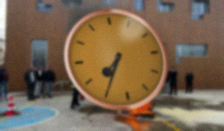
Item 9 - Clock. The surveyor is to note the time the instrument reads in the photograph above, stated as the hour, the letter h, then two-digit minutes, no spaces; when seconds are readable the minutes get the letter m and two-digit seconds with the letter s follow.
7h35
